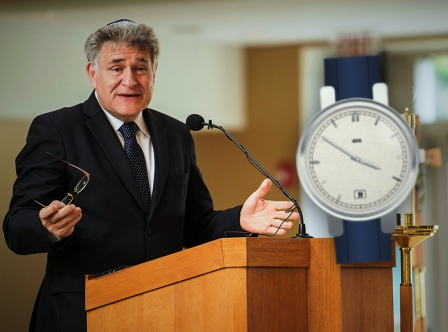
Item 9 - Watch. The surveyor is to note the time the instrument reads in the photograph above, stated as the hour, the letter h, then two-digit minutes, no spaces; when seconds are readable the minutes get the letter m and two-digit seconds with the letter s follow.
3h51
